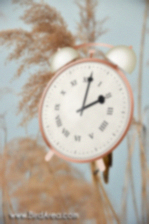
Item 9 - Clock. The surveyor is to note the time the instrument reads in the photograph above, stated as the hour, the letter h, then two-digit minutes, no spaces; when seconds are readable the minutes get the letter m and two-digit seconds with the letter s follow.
2h01
